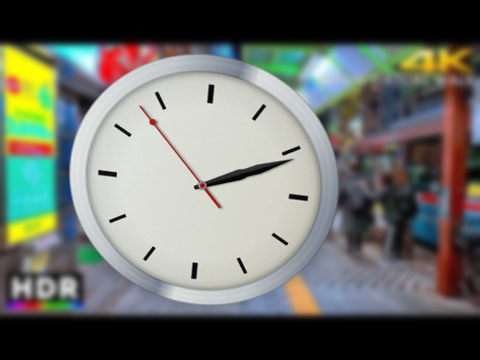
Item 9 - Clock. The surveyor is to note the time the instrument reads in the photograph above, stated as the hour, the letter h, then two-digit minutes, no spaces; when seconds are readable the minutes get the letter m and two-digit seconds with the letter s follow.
2h10m53s
